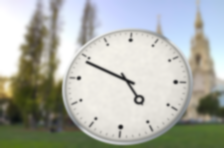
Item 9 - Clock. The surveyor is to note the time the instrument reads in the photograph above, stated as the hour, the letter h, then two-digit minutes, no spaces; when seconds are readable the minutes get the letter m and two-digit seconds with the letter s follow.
4h49
